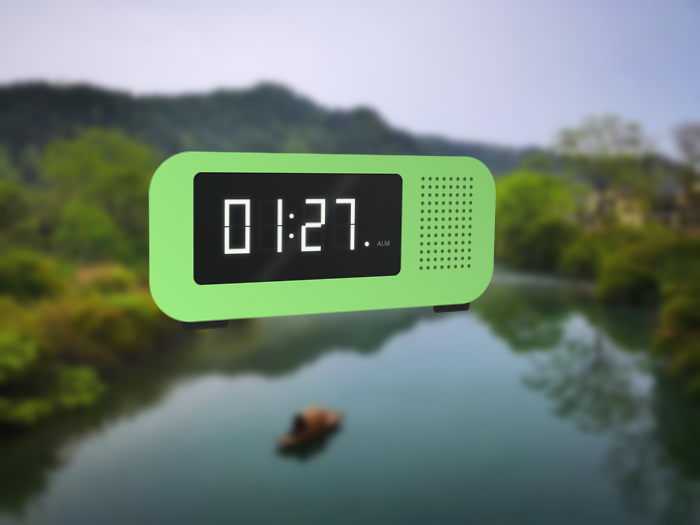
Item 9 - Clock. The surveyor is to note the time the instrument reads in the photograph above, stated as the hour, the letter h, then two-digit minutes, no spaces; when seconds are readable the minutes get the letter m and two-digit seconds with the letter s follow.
1h27
